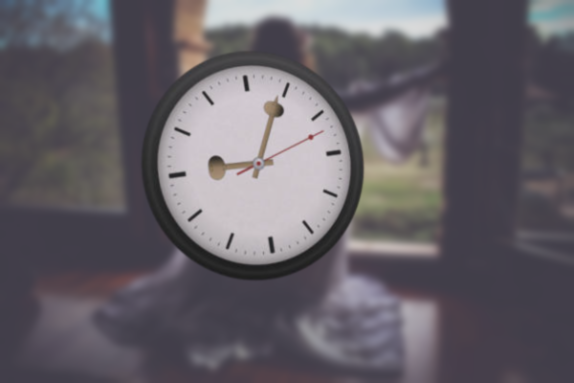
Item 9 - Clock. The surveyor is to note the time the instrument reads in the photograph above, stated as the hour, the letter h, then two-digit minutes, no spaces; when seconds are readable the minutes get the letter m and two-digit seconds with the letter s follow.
9h04m12s
